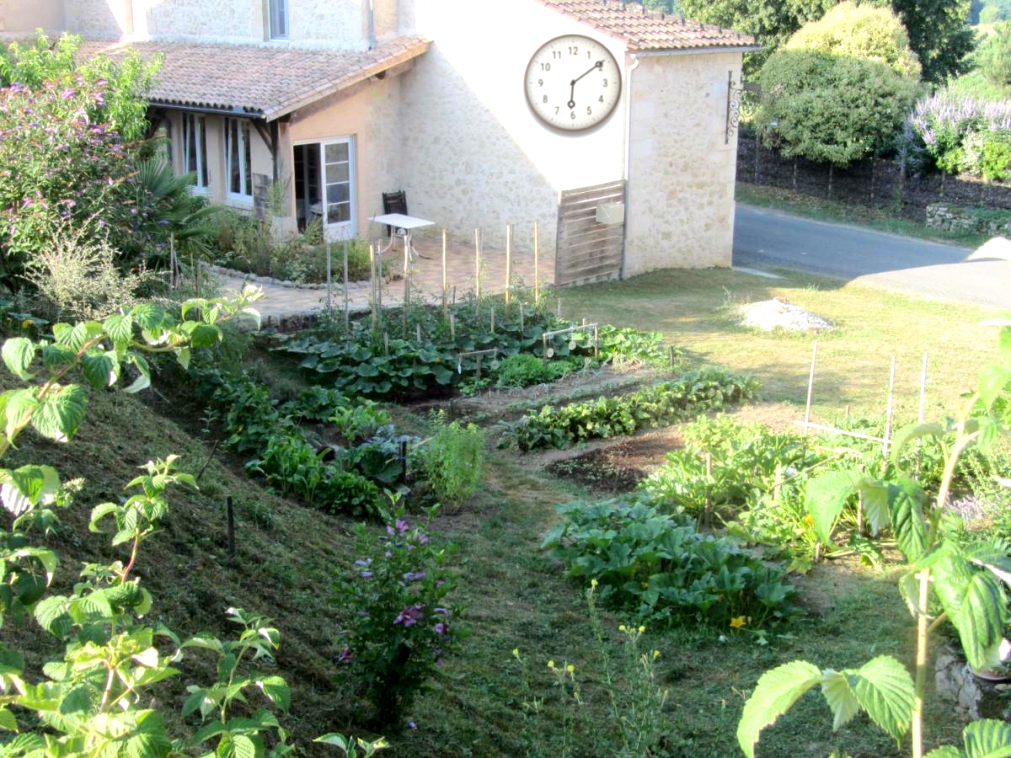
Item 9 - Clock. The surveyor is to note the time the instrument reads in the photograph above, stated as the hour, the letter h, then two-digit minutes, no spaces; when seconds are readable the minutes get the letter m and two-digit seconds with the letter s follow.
6h09
